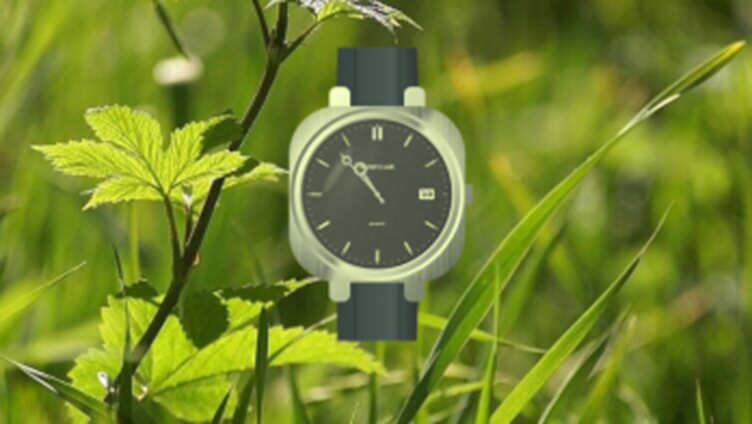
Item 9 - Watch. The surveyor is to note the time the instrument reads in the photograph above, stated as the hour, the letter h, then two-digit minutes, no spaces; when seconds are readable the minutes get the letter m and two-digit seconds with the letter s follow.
10h53
